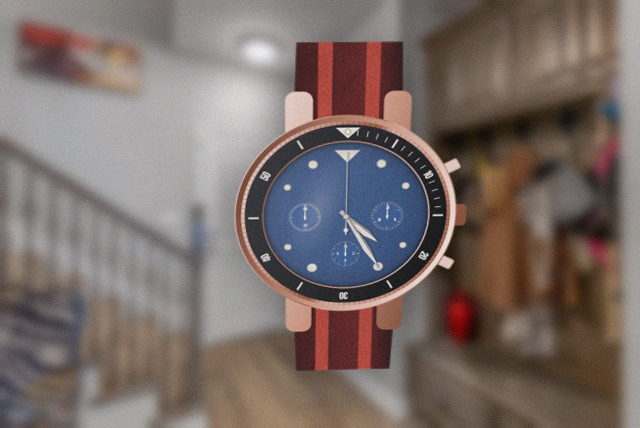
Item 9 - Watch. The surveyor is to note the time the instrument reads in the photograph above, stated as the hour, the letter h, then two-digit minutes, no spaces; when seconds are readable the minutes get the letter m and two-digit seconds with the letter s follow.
4h25
